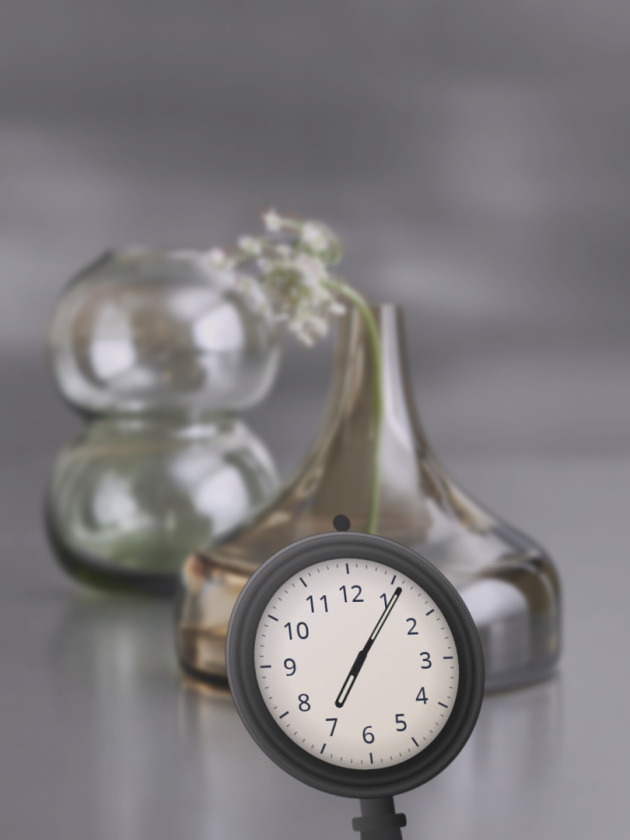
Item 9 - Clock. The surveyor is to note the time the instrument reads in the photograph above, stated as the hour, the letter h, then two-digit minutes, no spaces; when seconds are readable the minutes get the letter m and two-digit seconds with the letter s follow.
7h06
